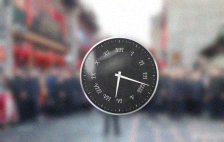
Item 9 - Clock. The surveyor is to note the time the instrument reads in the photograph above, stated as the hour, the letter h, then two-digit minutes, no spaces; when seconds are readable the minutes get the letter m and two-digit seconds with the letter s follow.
6h18
